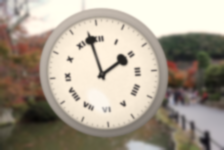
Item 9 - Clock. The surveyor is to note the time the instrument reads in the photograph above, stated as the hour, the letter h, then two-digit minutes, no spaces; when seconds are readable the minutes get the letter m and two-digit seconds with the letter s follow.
1h58
